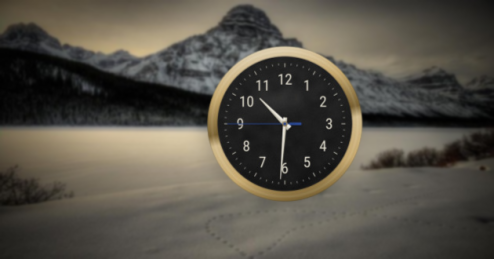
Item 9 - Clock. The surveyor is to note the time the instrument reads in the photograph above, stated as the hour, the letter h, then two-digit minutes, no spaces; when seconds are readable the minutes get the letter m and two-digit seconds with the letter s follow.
10h30m45s
